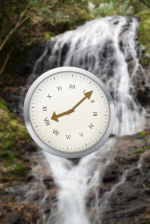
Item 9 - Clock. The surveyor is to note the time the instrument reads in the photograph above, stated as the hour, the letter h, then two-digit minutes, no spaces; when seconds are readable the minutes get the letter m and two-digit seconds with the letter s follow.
8h07
